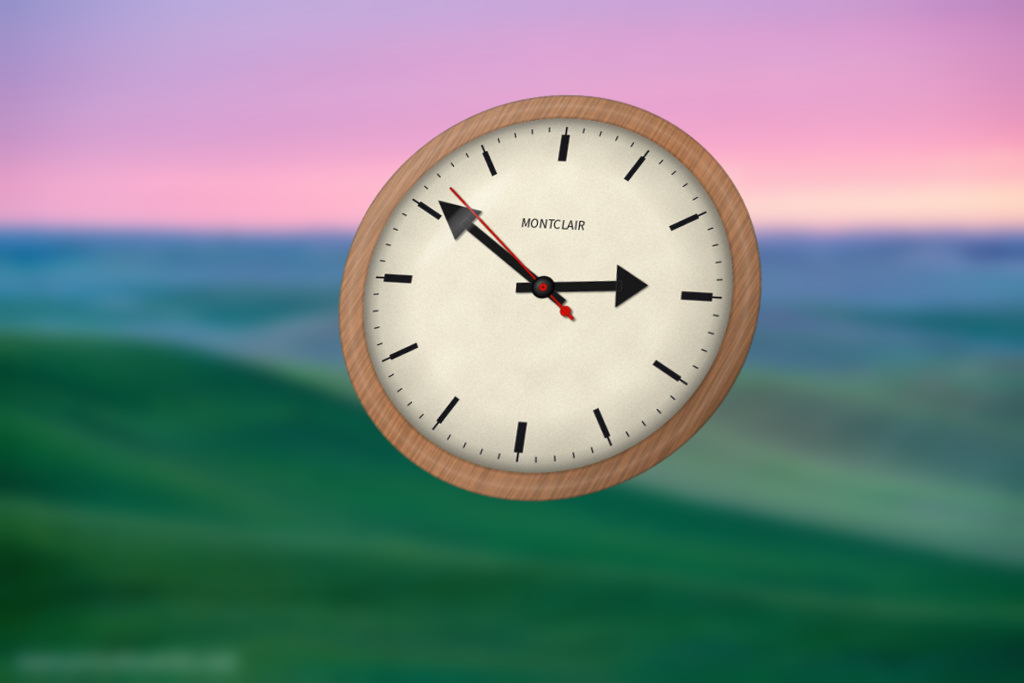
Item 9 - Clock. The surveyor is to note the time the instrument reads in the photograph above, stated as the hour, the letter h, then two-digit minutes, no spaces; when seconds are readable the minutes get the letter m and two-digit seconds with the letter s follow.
2h50m52s
